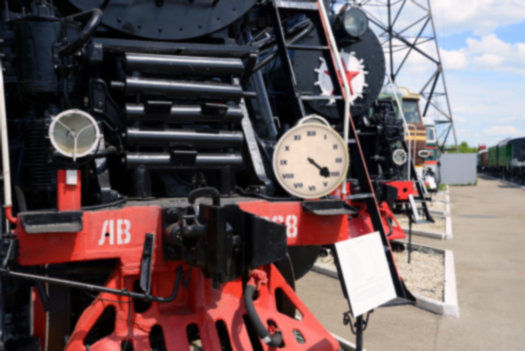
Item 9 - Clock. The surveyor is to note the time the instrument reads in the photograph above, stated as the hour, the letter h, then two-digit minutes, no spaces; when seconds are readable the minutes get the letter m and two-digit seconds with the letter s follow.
4h22
